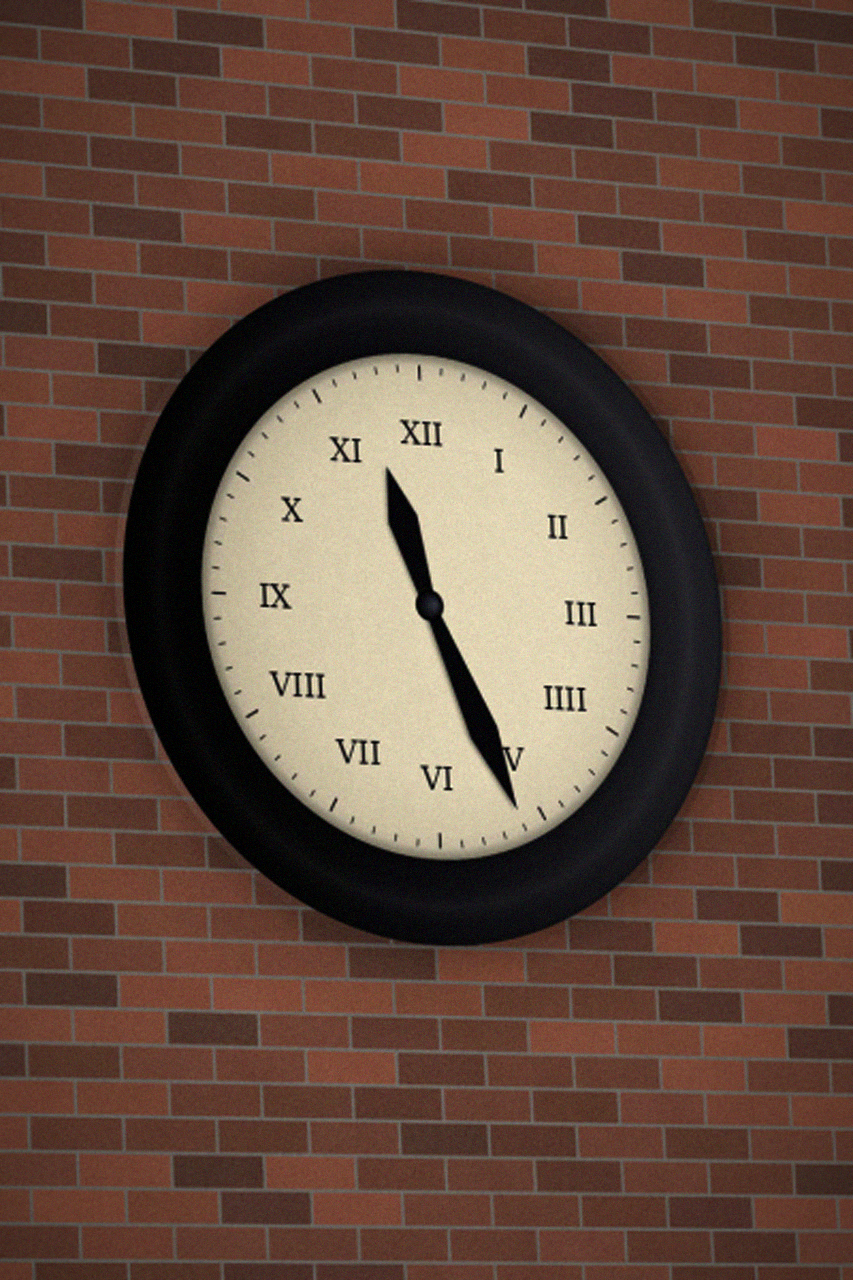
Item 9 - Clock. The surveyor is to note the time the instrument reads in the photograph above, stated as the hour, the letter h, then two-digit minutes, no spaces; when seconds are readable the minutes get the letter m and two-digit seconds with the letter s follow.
11h26
